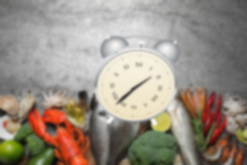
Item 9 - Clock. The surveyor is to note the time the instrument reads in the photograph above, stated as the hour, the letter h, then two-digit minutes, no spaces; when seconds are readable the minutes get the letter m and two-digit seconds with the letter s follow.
1h37
